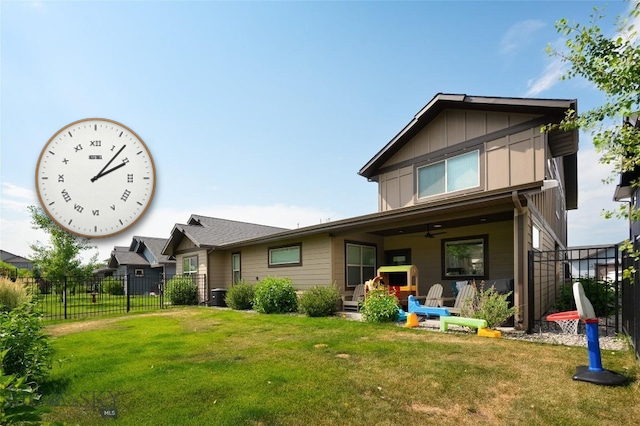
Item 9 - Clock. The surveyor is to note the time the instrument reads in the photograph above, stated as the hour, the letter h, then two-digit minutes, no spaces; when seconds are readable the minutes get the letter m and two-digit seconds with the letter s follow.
2h07
